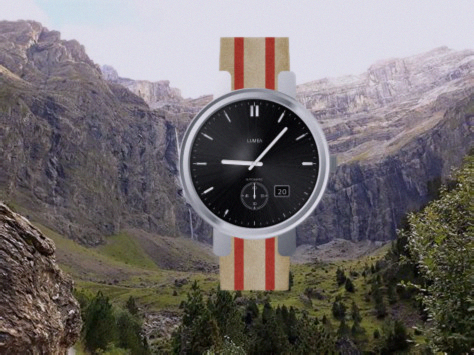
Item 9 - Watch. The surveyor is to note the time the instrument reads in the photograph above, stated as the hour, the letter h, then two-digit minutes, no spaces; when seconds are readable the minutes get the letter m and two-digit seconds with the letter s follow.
9h07
